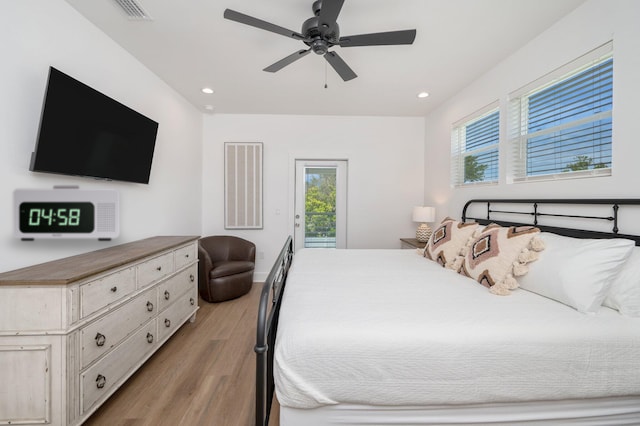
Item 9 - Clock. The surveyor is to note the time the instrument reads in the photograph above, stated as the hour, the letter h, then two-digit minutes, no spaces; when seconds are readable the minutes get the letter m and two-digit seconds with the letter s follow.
4h58
